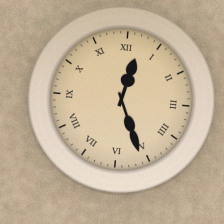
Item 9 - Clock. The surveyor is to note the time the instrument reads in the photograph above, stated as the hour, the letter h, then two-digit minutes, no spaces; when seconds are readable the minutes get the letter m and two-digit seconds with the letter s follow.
12h26
